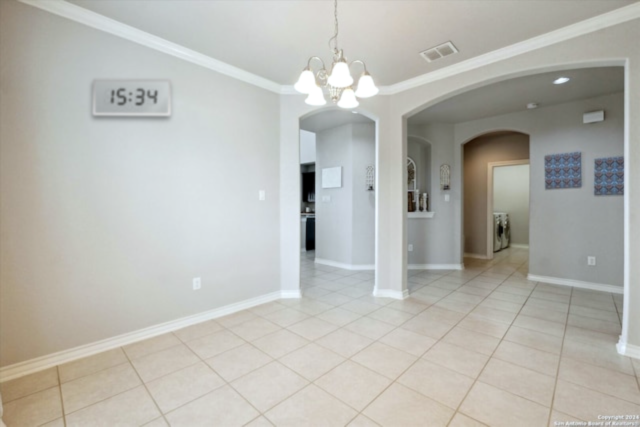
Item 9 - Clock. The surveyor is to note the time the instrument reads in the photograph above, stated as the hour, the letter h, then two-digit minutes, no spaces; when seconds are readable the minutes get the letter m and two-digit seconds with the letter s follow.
15h34
